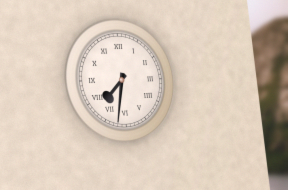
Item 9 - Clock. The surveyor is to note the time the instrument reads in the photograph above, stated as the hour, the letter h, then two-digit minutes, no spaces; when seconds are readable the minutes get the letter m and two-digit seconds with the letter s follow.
7h32
